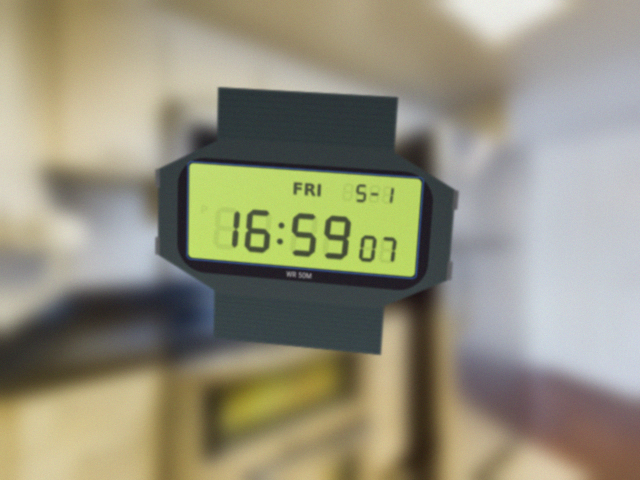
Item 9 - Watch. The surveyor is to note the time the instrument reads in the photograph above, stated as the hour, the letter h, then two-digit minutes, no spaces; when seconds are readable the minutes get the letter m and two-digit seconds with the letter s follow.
16h59m07s
